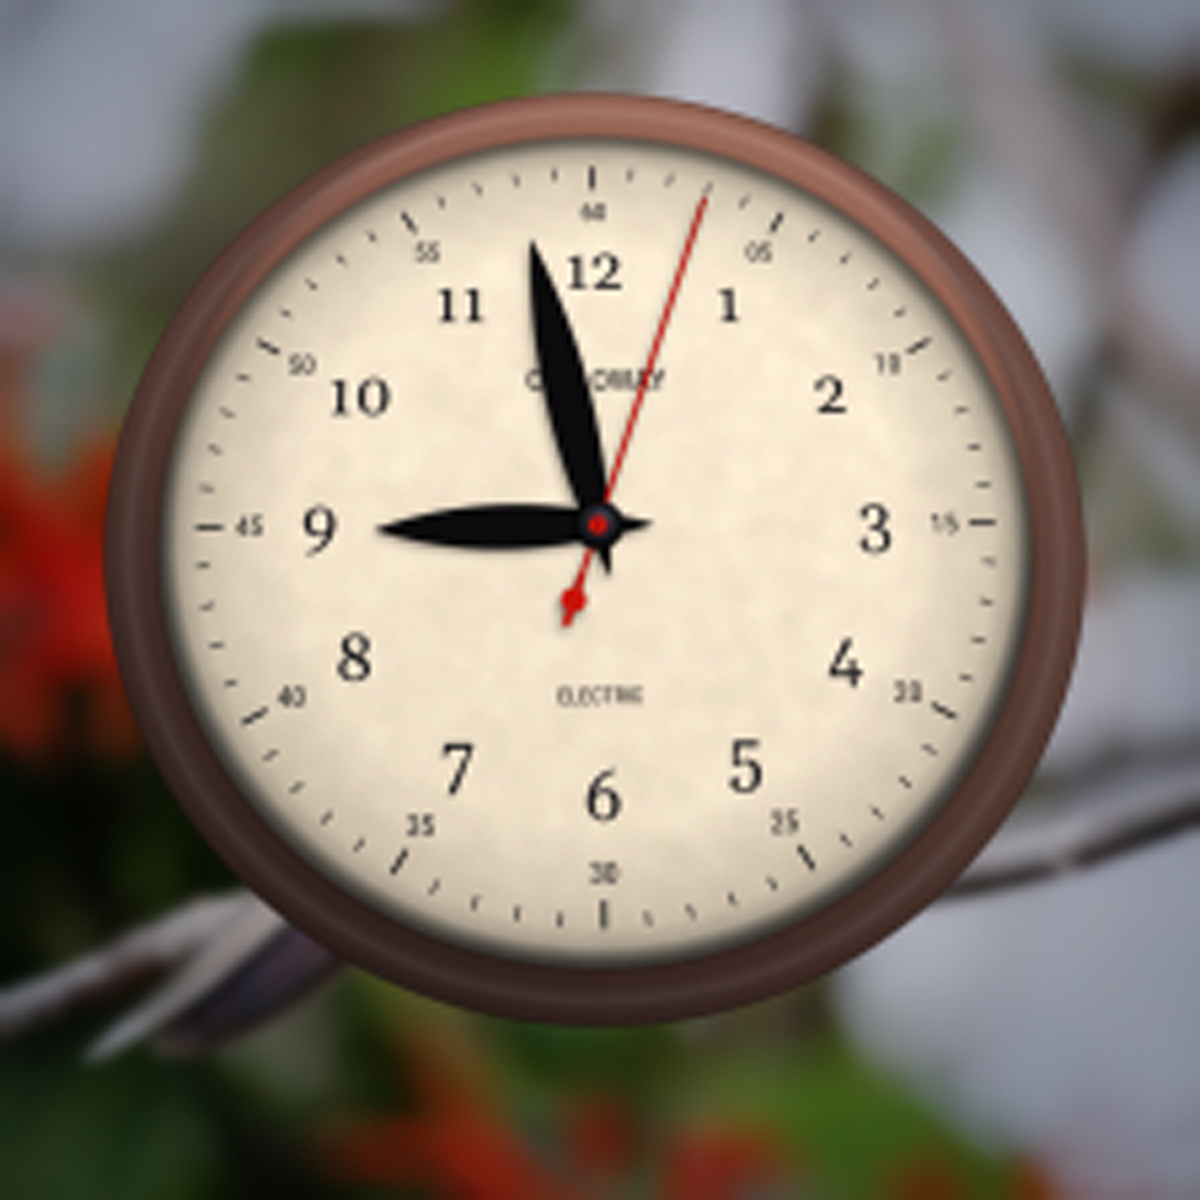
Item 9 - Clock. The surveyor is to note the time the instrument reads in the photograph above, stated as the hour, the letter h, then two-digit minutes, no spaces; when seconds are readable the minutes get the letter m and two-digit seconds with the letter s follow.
8h58m03s
